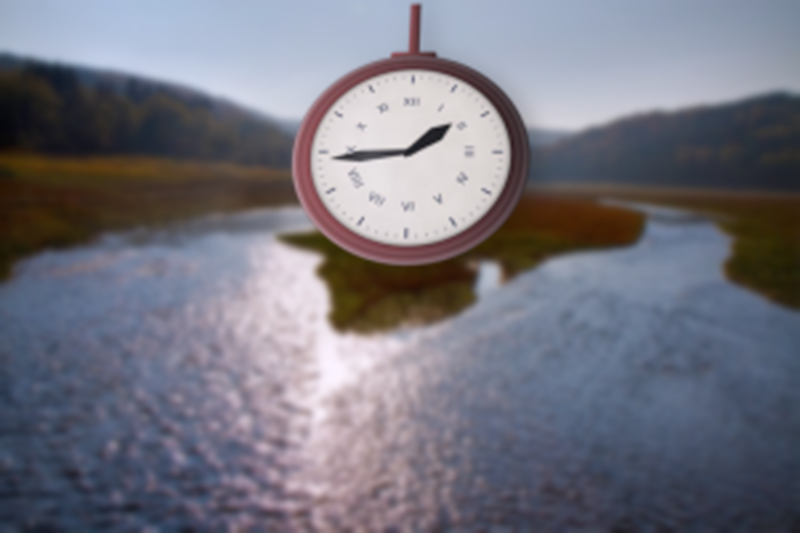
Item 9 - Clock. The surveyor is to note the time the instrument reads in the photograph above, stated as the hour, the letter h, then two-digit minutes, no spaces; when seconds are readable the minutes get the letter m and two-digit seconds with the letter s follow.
1h44
